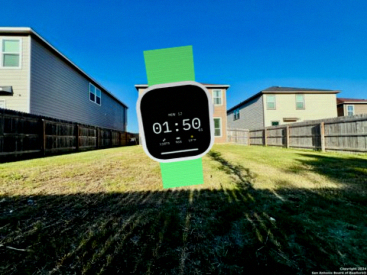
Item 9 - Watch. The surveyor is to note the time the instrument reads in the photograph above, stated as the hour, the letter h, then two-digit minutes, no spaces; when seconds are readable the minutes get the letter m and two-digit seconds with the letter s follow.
1h50
